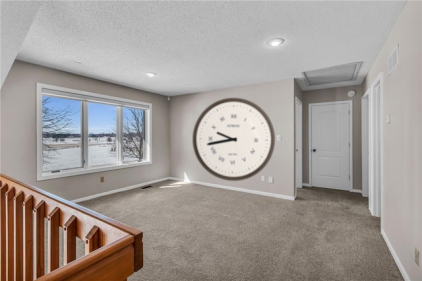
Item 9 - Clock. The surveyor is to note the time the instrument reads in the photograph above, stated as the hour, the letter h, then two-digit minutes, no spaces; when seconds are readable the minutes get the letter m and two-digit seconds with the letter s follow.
9h43
